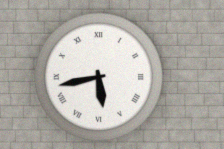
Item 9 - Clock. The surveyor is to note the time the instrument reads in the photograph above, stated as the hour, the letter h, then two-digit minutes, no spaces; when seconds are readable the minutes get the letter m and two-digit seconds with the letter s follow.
5h43
